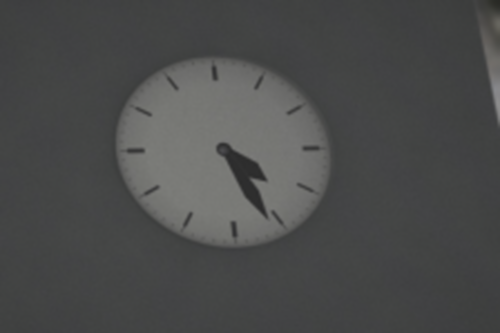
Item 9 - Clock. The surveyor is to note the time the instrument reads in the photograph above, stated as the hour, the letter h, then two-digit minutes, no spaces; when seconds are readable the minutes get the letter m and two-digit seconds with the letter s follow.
4h26
